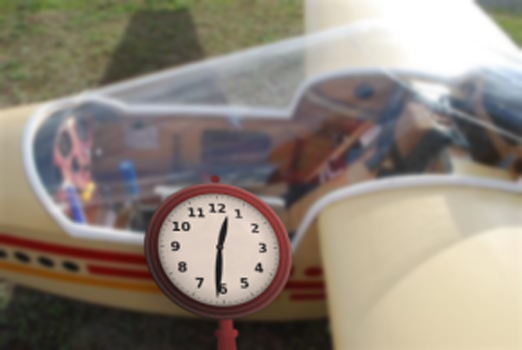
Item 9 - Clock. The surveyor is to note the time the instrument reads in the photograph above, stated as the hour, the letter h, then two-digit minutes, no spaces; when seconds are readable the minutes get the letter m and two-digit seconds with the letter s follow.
12h31
